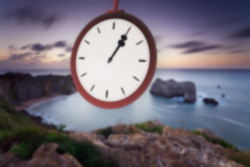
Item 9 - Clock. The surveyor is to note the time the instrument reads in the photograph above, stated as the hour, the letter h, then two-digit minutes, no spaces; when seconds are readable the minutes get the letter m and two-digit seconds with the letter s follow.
1h05
